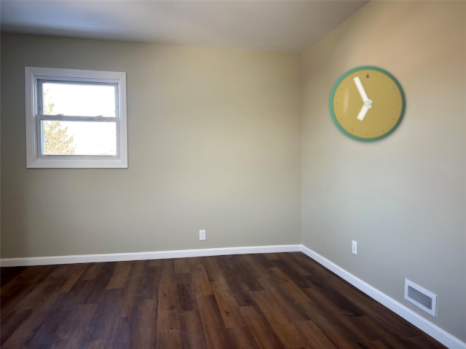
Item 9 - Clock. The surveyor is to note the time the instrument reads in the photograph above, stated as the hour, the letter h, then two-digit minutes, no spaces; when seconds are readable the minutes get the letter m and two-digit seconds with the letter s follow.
6h56
